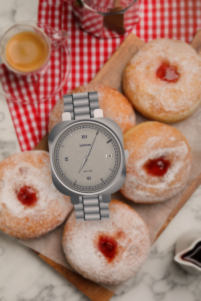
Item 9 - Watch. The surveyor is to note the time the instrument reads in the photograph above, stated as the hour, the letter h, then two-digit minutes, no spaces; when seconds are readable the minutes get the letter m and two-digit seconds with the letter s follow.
7h05
